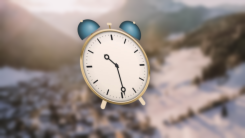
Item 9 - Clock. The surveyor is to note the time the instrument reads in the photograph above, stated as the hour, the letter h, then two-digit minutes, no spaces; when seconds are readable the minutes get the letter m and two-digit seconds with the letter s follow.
10h29
